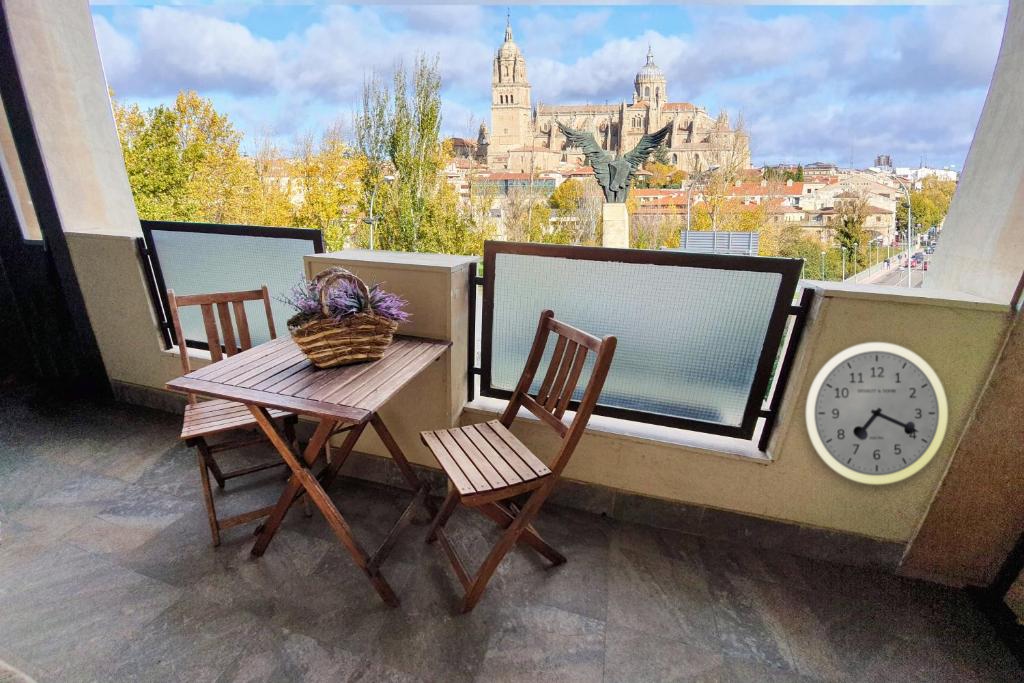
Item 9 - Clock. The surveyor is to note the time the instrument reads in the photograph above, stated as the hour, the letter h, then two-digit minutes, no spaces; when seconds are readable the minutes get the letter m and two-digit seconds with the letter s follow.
7h19
